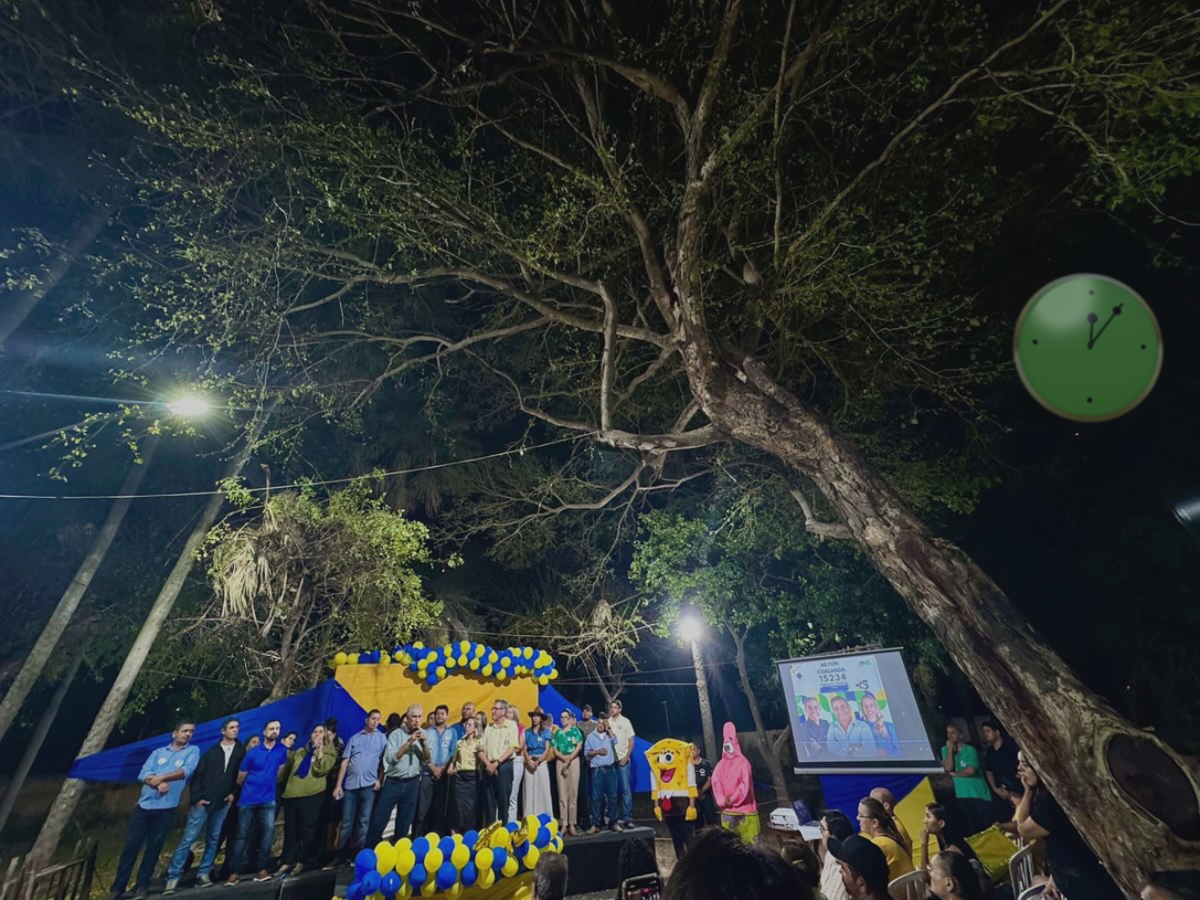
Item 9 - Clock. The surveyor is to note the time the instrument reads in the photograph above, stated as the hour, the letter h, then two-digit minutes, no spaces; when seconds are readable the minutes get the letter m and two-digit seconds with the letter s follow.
12h06
